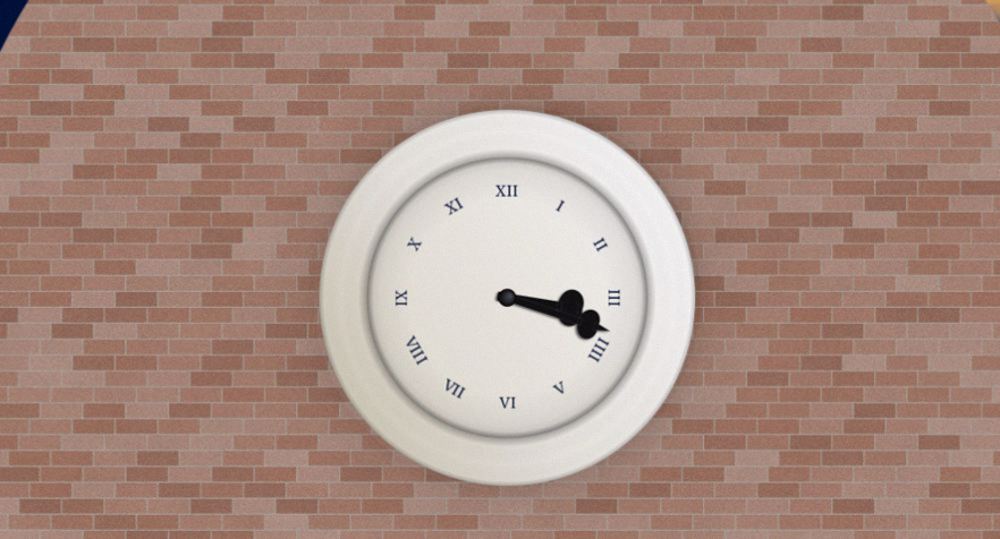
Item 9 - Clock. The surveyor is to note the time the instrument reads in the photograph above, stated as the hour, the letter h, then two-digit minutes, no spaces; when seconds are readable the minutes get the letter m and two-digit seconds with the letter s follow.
3h18
